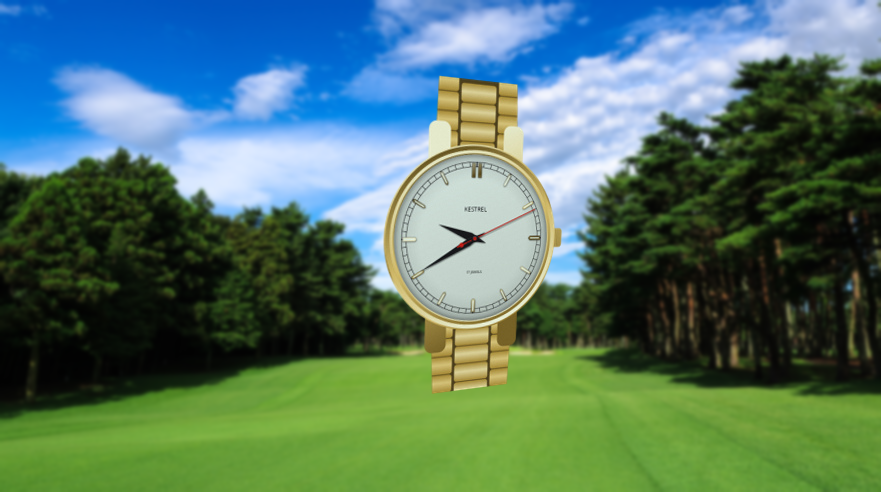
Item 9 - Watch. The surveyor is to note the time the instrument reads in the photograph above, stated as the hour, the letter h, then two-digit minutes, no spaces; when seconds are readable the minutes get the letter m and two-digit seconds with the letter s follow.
9h40m11s
